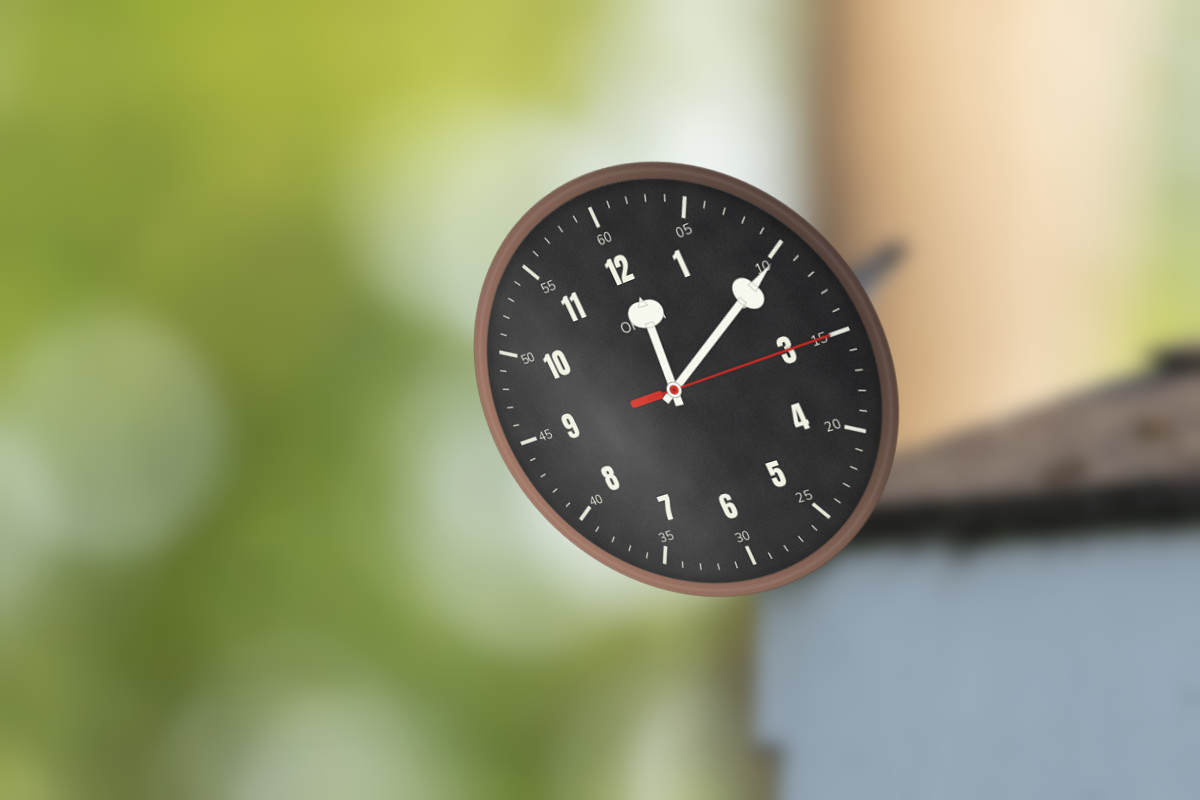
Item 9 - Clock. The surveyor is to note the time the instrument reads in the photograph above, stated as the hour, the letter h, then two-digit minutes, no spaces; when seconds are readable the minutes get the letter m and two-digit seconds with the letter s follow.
12h10m15s
